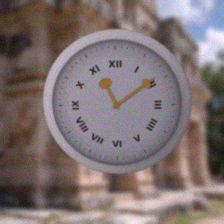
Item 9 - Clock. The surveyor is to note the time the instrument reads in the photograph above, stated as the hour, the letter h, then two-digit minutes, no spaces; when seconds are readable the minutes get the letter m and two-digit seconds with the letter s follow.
11h09
